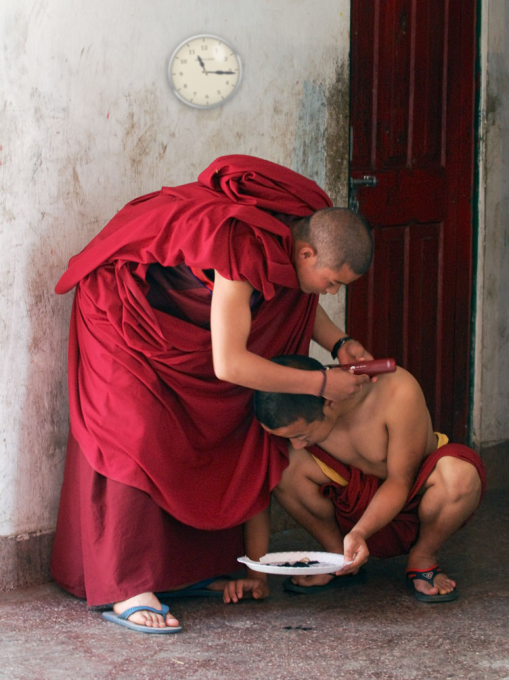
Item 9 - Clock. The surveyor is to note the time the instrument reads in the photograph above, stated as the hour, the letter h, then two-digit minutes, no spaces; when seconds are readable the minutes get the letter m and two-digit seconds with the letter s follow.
11h16
